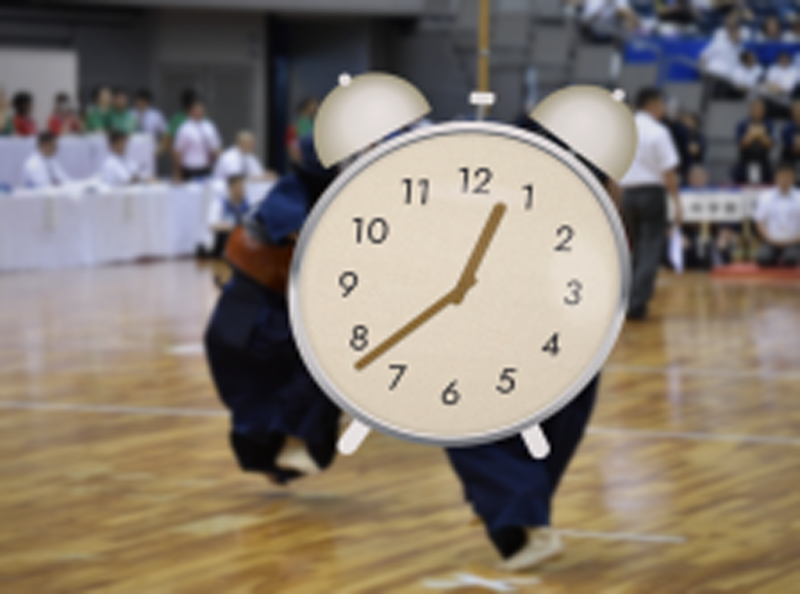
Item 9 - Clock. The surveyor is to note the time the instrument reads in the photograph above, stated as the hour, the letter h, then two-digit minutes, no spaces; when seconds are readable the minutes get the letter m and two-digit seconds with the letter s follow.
12h38
